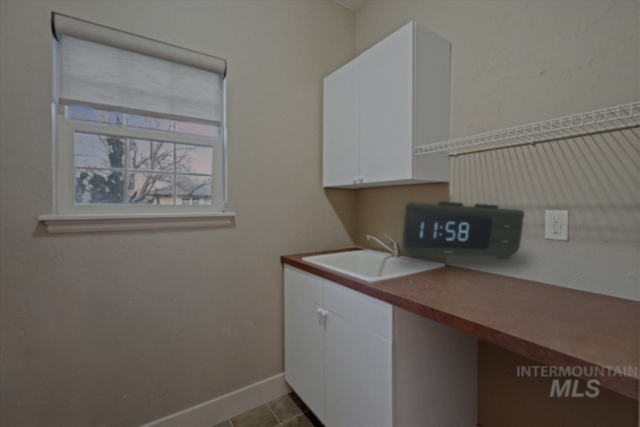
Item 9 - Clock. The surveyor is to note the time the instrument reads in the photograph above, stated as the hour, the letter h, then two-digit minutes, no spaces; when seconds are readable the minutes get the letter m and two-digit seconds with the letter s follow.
11h58
